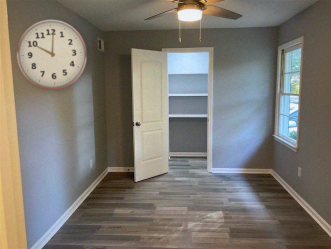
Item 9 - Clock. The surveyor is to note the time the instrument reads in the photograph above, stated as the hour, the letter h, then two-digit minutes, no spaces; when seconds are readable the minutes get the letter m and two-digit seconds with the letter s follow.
10h01
